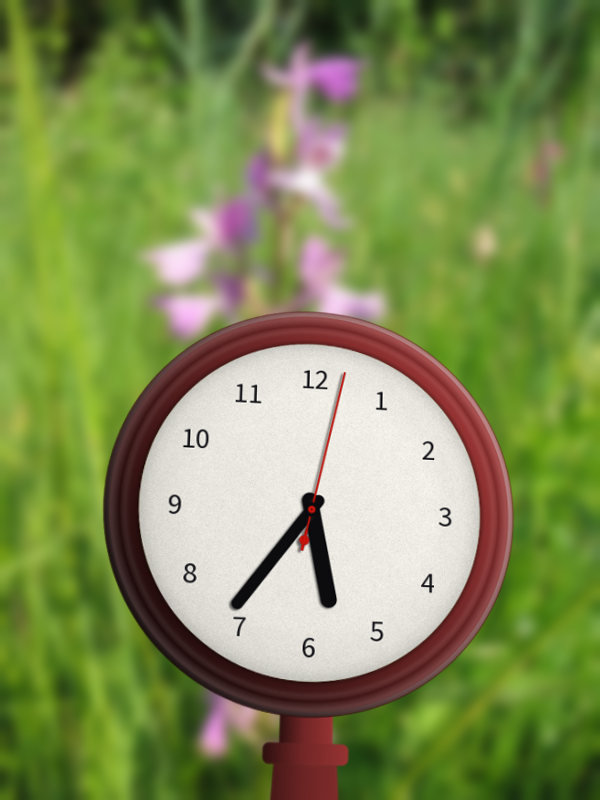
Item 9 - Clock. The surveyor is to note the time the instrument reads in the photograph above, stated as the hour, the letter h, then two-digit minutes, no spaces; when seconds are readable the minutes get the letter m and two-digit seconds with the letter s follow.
5h36m02s
